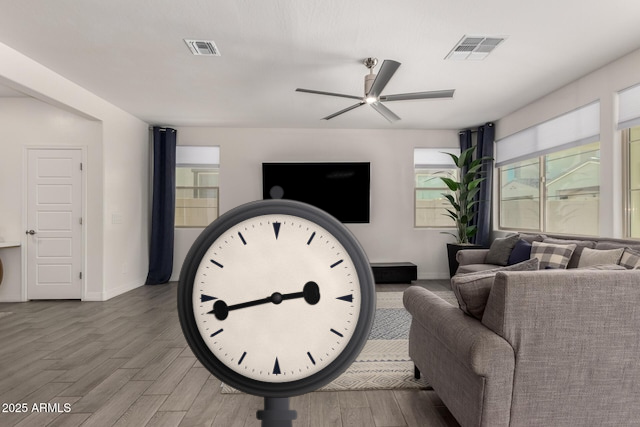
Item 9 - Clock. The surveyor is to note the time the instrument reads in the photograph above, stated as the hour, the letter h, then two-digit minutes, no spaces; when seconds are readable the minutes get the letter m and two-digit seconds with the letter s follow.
2h43
